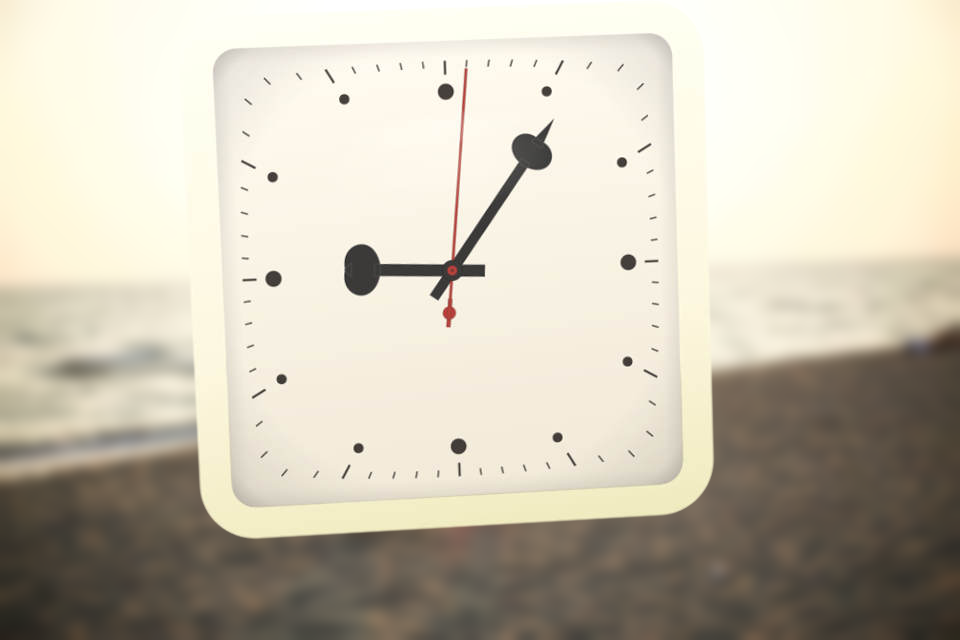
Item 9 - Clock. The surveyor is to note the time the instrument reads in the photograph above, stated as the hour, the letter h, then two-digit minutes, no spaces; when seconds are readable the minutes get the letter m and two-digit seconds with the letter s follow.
9h06m01s
